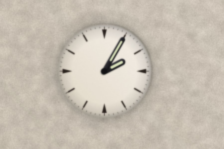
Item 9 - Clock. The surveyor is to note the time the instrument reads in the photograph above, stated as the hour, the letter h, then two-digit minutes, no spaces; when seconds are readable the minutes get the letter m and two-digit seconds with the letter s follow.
2h05
